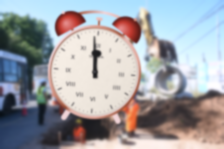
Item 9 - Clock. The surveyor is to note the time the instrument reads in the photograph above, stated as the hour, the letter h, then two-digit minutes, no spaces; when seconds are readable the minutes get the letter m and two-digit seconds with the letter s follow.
11h59
